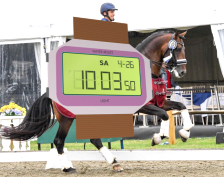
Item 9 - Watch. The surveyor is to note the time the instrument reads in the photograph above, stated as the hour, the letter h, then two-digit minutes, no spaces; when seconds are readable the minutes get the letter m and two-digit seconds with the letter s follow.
10h03m50s
